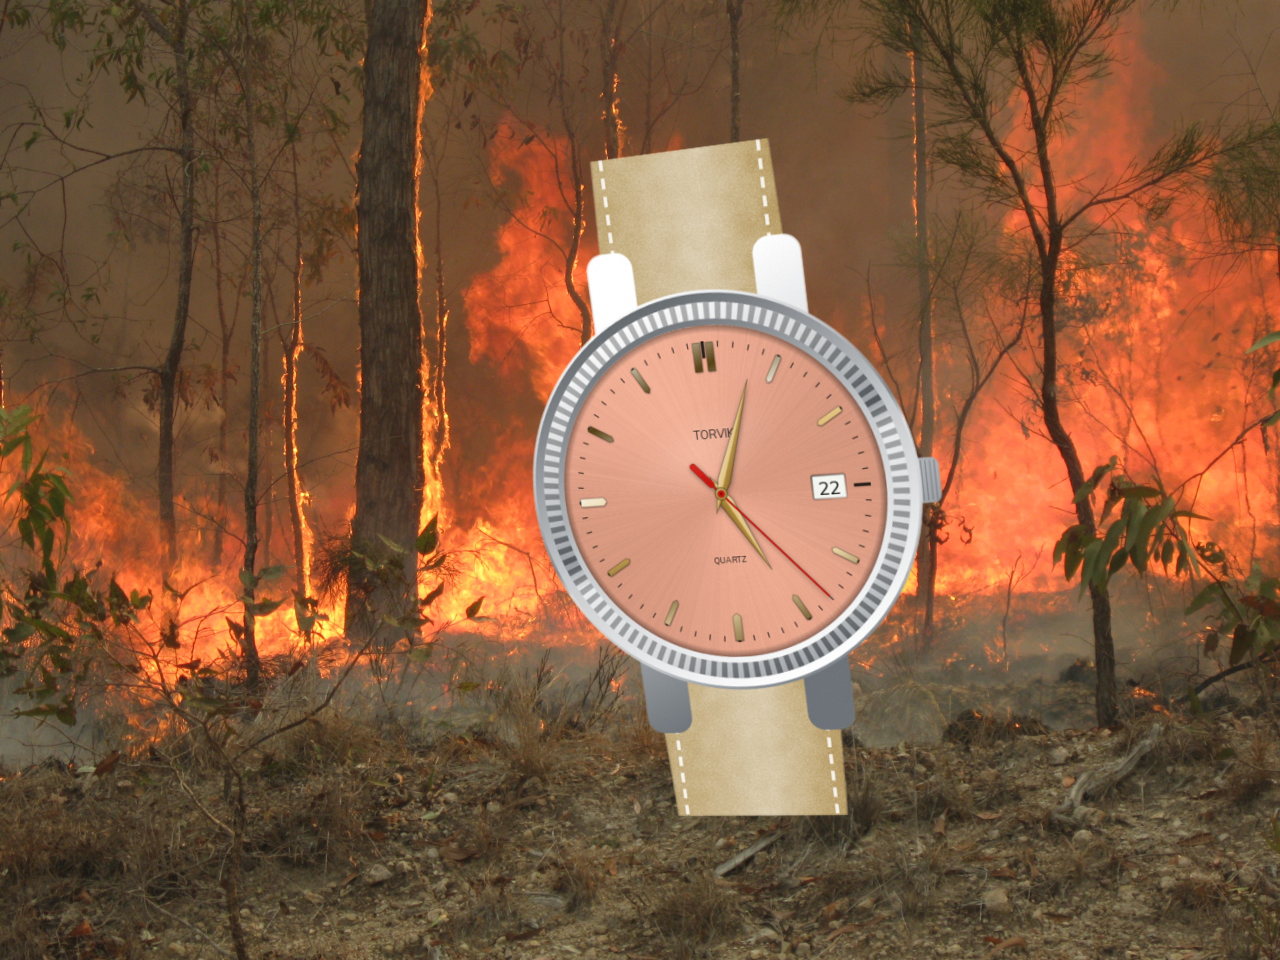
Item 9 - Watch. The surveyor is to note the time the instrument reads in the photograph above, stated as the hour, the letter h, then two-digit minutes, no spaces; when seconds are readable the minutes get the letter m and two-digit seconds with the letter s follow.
5h03m23s
